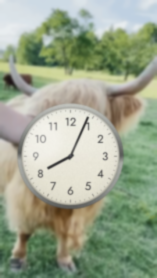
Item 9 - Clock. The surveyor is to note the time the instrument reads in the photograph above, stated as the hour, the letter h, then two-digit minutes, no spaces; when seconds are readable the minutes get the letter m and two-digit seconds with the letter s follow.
8h04
